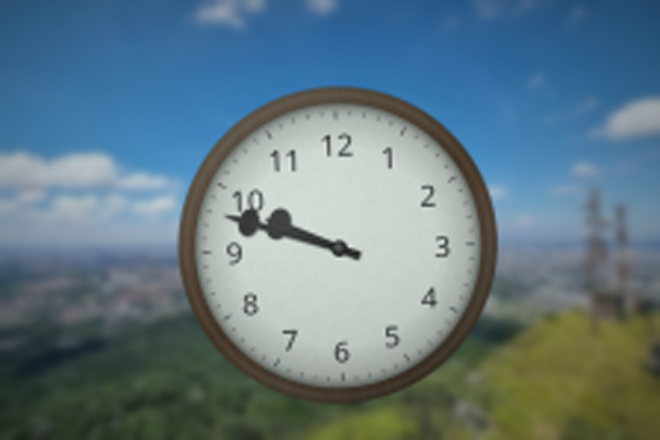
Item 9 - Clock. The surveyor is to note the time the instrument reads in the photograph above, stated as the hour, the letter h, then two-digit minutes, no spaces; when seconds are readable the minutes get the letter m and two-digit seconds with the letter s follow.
9h48
